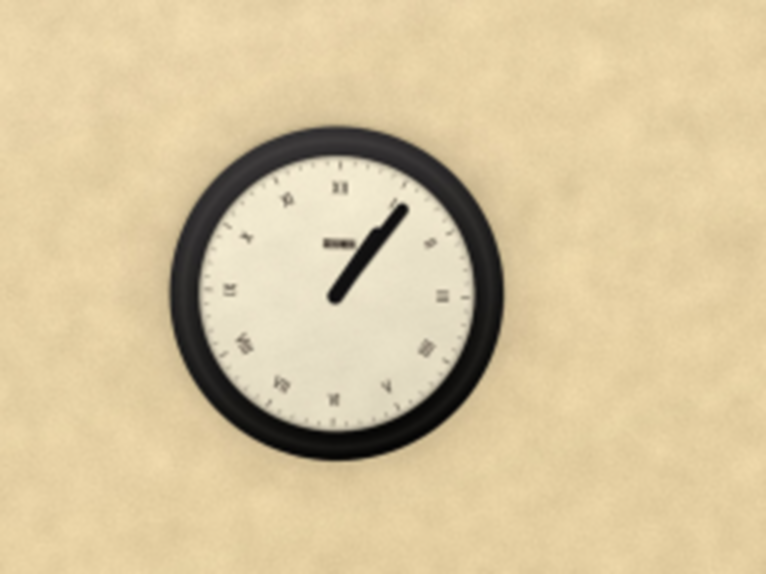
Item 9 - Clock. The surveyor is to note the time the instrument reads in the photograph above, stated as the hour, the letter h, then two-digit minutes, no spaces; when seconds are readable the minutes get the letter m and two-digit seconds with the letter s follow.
1h06
